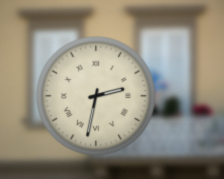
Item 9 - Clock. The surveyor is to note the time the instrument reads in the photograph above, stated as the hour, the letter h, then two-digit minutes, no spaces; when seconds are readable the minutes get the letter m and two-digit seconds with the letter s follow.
2h32
